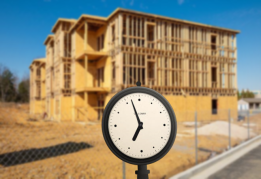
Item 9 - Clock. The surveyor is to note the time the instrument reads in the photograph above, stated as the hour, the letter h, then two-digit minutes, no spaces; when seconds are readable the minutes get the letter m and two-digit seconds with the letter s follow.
6h57
